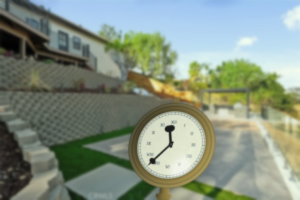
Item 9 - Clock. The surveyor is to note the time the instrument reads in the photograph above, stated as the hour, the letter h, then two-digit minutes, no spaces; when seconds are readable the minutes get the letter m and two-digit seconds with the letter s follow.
11h37
